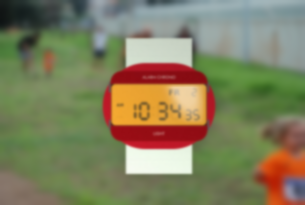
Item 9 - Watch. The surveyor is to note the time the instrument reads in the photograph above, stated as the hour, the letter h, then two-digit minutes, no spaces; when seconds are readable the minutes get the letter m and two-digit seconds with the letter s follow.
10h34m35s
